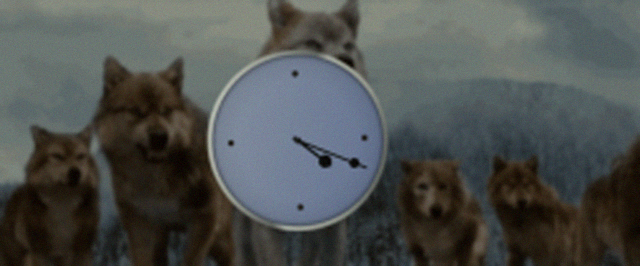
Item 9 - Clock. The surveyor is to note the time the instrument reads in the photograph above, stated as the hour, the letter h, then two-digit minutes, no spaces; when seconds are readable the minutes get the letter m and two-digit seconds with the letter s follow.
4h19
